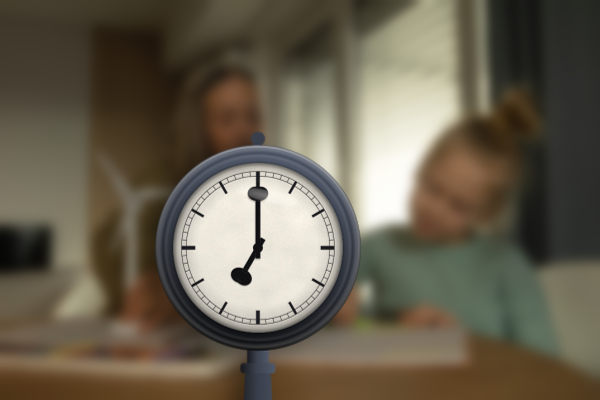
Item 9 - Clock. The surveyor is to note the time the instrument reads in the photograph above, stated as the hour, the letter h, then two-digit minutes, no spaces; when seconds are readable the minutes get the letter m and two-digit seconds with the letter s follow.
7h00
